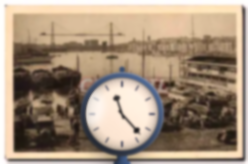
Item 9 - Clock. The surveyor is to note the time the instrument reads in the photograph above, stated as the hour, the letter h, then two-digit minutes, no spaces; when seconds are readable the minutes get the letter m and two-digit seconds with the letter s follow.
11h23
